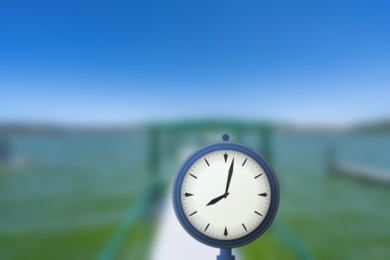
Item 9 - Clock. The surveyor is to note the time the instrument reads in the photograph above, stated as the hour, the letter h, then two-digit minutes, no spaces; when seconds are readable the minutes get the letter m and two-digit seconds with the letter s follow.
8h02
